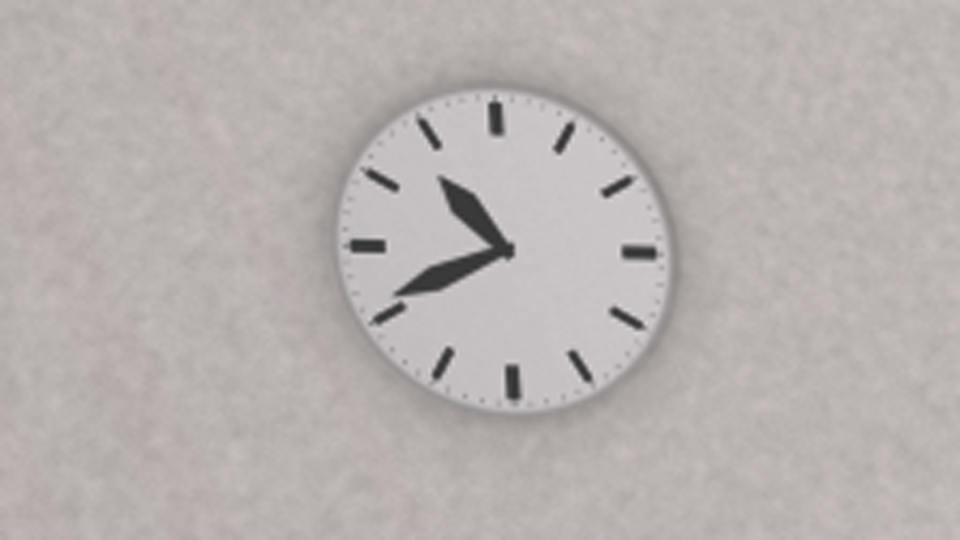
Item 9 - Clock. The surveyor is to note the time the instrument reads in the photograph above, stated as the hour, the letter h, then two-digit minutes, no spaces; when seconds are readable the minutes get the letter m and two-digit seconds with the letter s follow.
10h41
